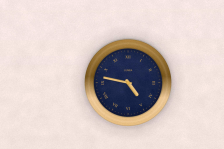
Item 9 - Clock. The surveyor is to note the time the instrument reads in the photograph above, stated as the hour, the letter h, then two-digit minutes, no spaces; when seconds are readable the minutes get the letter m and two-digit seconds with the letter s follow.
4h47
